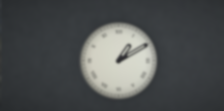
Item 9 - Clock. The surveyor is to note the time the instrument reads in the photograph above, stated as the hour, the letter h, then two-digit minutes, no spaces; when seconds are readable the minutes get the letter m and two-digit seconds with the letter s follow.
1h10
